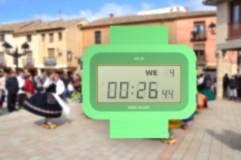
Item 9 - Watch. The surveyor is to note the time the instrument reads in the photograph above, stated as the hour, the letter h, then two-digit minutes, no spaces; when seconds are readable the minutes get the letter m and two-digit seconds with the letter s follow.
0h26
